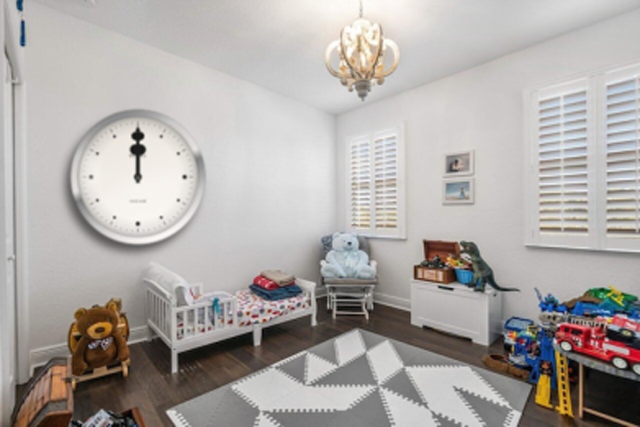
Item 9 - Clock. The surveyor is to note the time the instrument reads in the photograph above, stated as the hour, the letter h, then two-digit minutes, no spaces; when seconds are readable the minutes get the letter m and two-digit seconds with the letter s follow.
12h00
